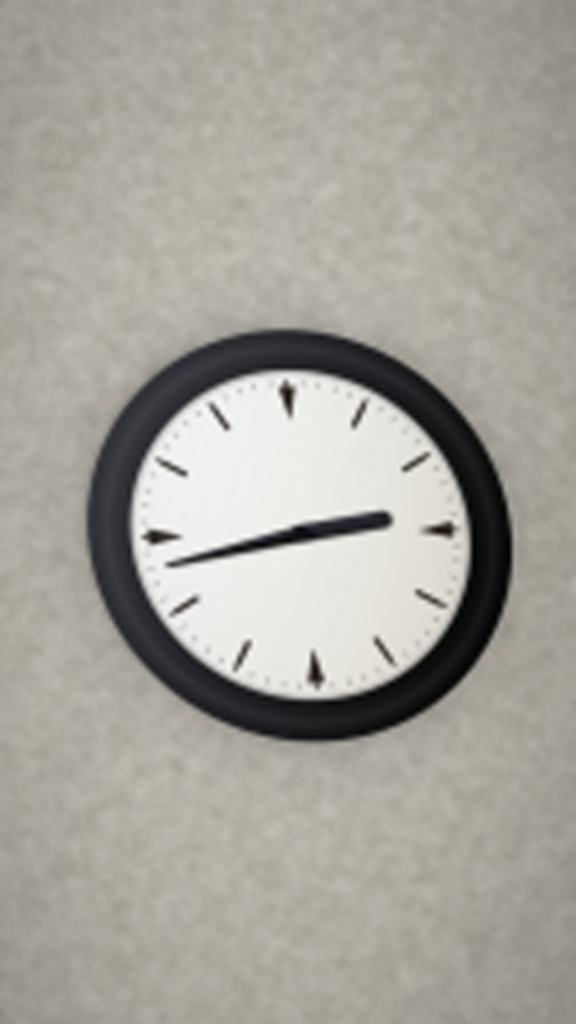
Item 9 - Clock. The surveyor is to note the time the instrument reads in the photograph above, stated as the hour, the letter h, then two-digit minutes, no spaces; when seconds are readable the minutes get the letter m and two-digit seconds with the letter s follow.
2h43
